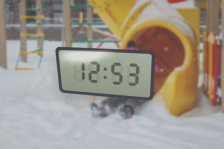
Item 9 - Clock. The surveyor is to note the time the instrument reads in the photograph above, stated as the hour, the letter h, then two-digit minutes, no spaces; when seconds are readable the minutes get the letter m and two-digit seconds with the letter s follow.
12h53
